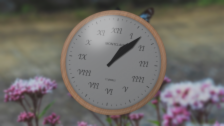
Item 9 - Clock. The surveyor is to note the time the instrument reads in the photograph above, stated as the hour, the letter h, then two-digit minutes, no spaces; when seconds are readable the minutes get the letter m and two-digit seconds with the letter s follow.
1h07
